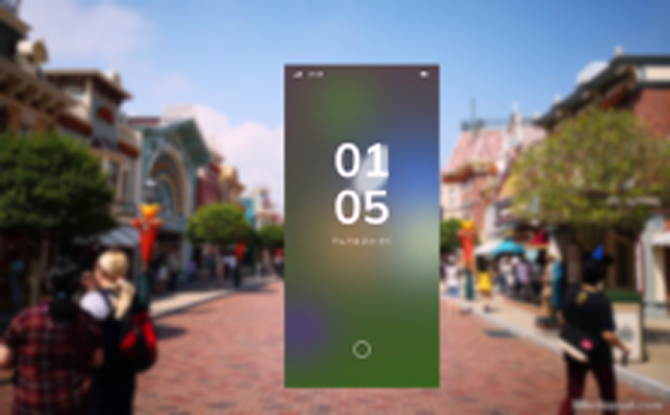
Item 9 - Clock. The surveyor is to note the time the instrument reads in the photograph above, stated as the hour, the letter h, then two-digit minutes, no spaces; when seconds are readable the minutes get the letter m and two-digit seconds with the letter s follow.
1h05
